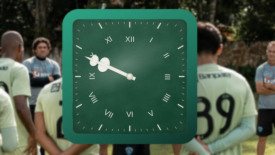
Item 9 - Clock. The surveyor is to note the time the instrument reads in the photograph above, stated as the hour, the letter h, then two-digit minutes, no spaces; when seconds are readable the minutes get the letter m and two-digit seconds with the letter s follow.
9h49
